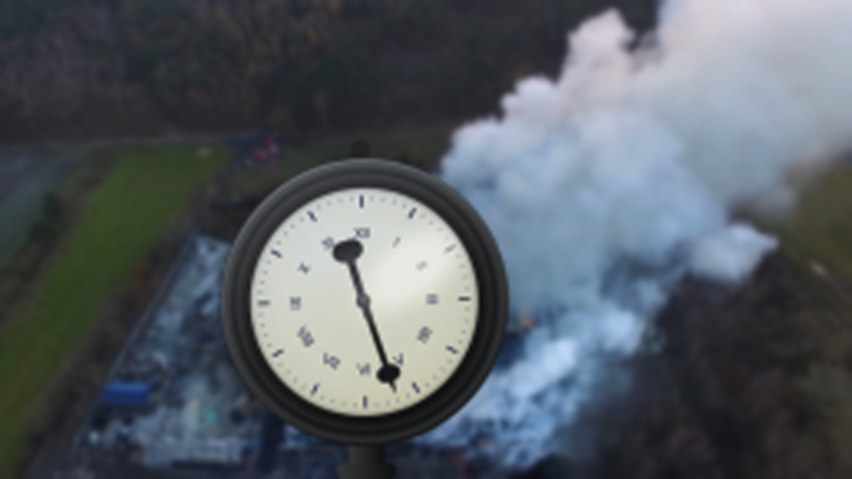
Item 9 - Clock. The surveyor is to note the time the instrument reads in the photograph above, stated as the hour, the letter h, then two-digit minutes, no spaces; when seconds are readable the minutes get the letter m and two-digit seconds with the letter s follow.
11h27
